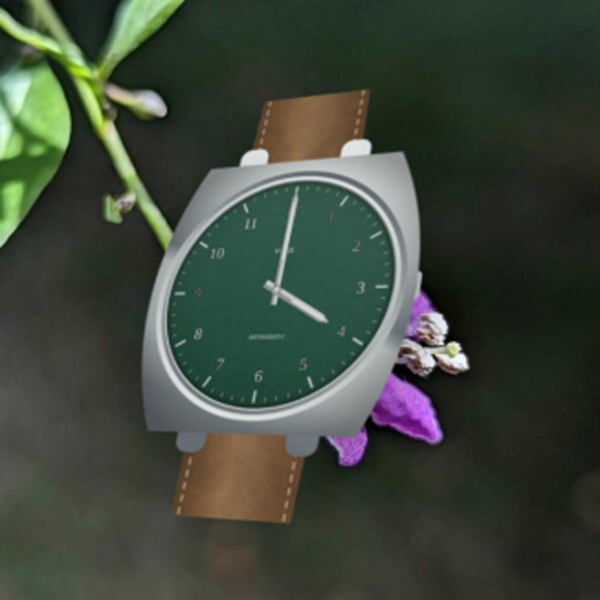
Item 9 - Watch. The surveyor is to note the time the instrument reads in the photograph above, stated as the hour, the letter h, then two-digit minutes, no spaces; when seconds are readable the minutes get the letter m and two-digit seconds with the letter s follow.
4h00
